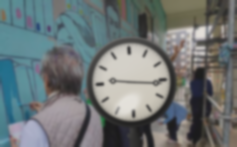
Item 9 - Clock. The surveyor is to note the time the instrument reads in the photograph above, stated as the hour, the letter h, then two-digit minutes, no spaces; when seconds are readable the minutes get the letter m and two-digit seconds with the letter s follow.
9h16
